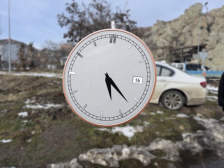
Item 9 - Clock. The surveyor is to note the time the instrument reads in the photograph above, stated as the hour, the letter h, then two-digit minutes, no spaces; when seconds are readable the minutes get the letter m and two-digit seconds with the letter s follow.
5h22
